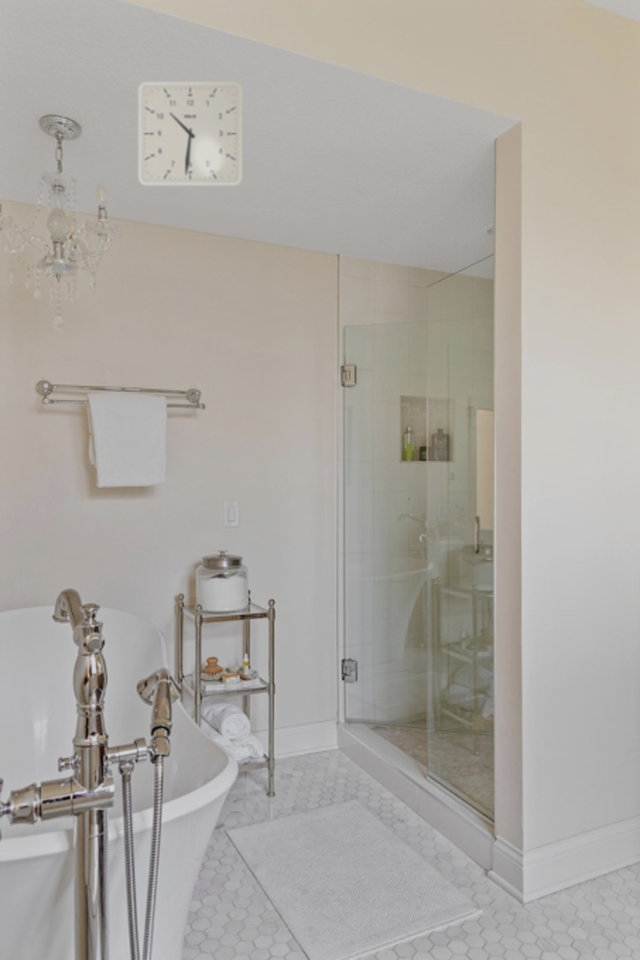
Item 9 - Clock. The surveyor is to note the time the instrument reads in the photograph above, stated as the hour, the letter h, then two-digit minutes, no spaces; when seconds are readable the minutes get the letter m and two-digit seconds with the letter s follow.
10h31
